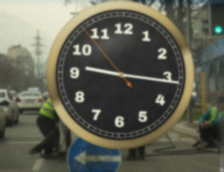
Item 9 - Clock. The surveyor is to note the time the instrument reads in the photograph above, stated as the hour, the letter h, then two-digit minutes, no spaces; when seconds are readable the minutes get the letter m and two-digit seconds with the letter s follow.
9h15m53s
